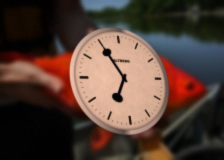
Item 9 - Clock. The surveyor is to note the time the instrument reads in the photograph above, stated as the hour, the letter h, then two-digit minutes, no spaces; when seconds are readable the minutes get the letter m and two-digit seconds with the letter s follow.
6h55
